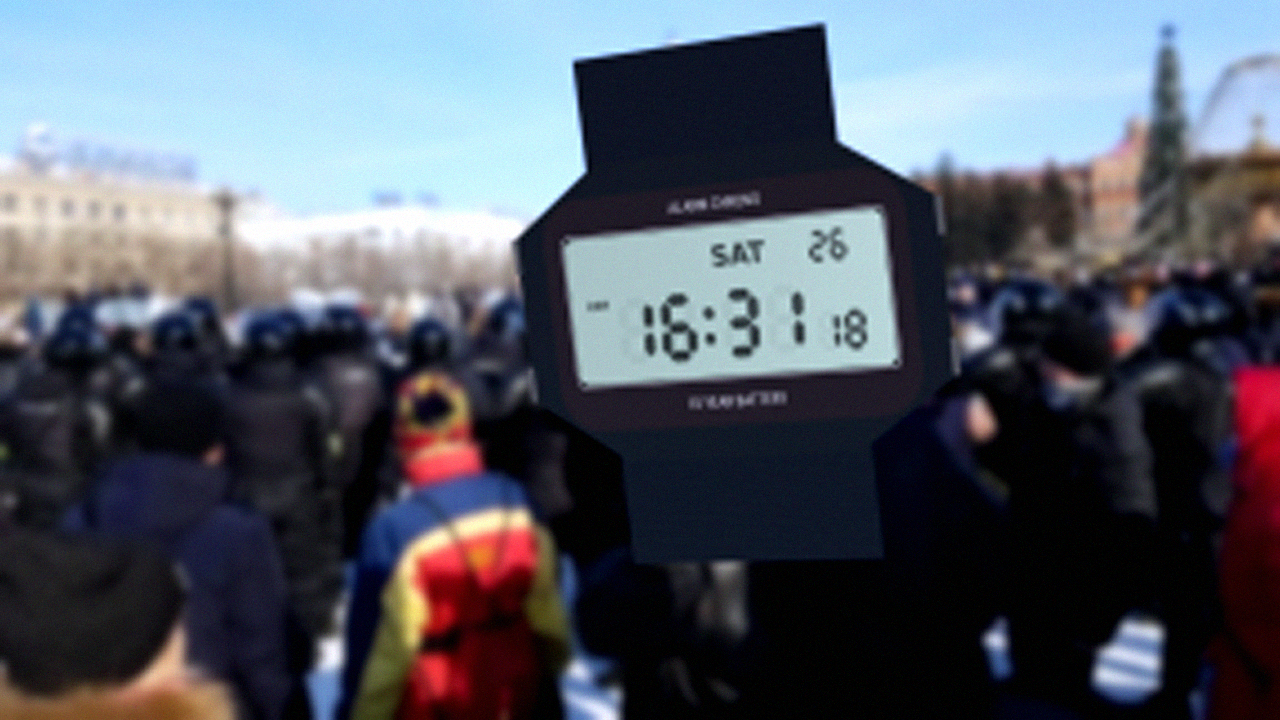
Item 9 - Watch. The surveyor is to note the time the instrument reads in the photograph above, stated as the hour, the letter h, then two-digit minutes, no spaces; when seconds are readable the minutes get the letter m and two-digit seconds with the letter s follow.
16h31m18s
